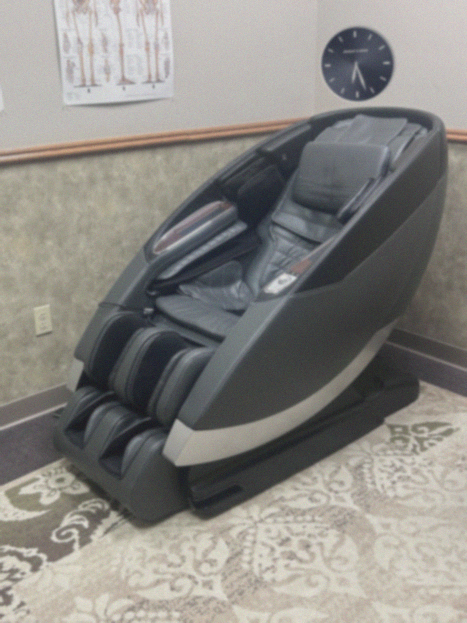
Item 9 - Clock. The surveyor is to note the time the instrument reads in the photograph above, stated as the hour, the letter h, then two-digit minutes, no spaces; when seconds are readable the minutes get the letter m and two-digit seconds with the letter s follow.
6h27
